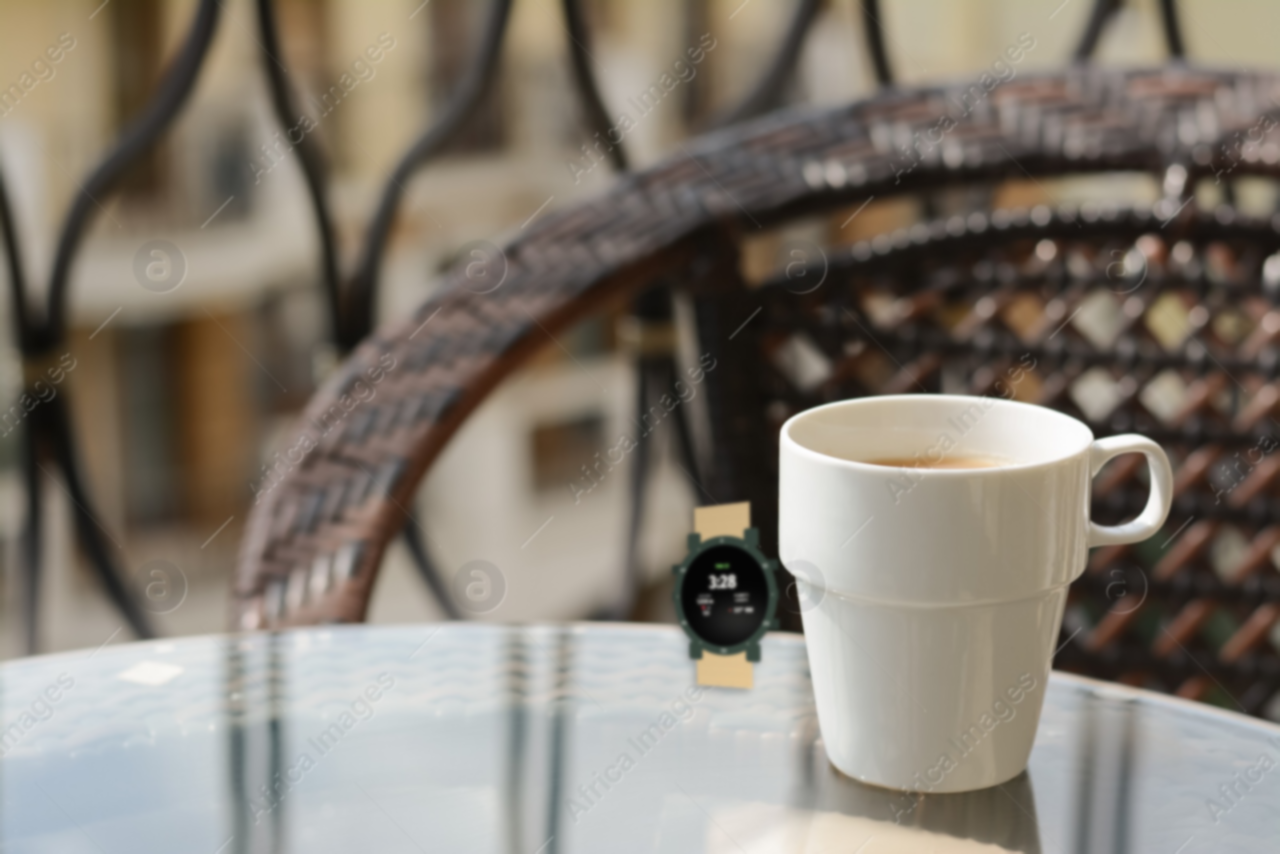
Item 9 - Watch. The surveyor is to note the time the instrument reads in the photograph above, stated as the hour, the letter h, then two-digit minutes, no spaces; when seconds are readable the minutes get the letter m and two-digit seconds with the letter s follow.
3h28
